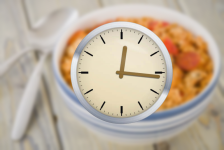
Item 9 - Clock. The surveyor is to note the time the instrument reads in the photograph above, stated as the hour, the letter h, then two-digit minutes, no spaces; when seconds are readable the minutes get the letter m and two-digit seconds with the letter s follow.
12h16
